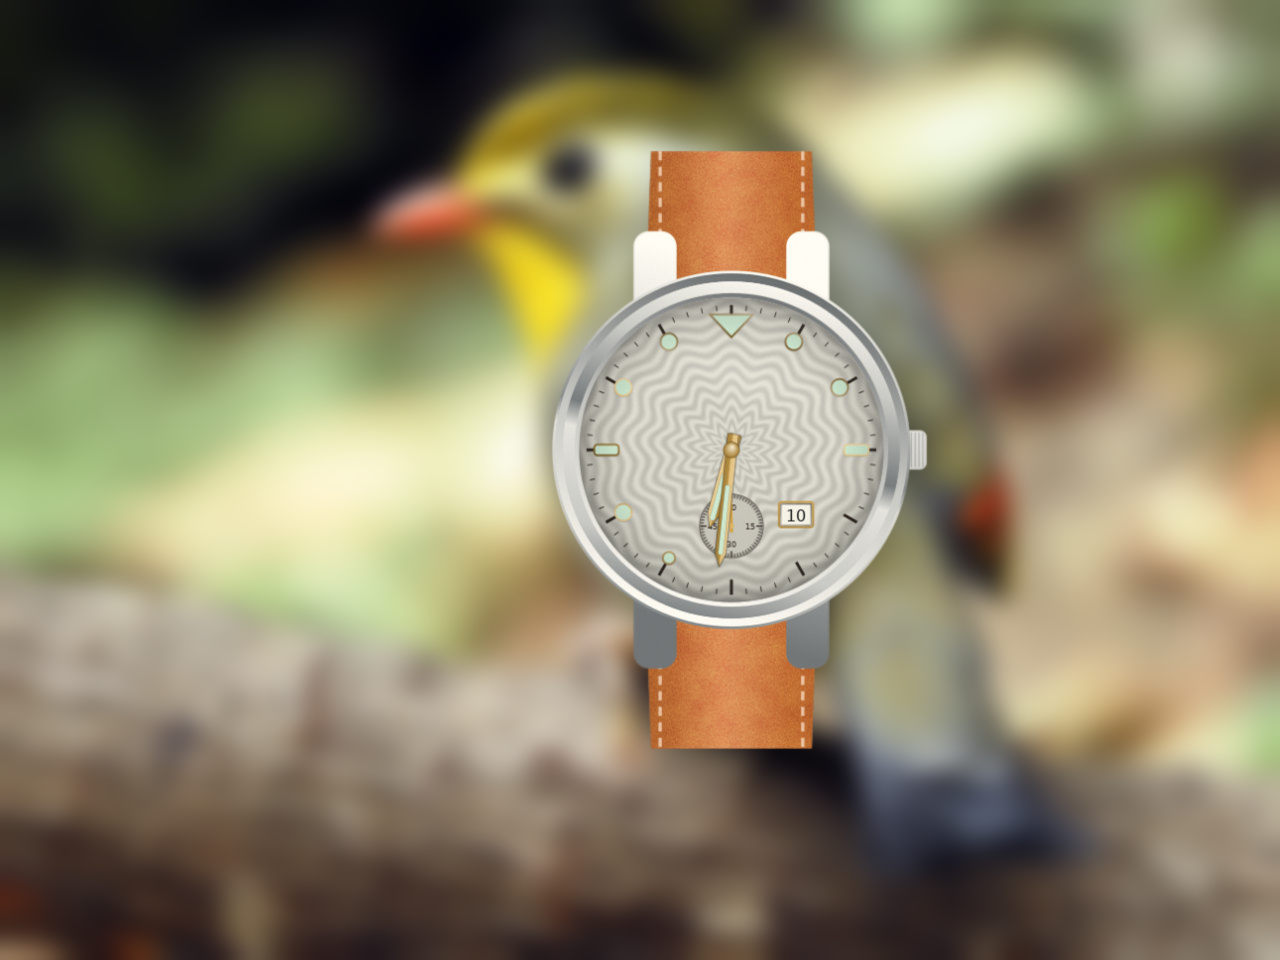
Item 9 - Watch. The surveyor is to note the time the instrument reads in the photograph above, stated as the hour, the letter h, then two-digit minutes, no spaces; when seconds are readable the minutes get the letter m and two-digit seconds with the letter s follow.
6h31
